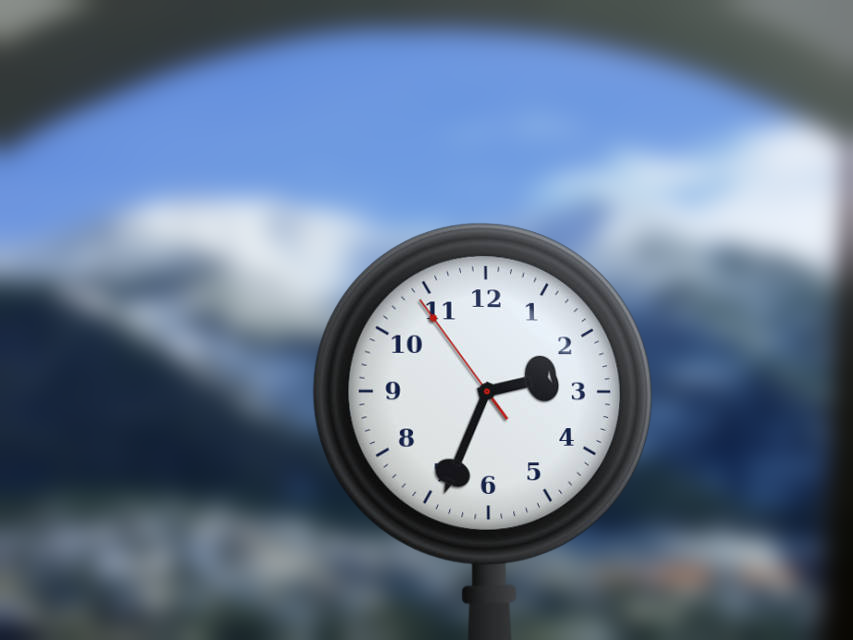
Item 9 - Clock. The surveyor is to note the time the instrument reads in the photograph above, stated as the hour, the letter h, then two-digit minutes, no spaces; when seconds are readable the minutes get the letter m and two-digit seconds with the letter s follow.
2h33m54s
